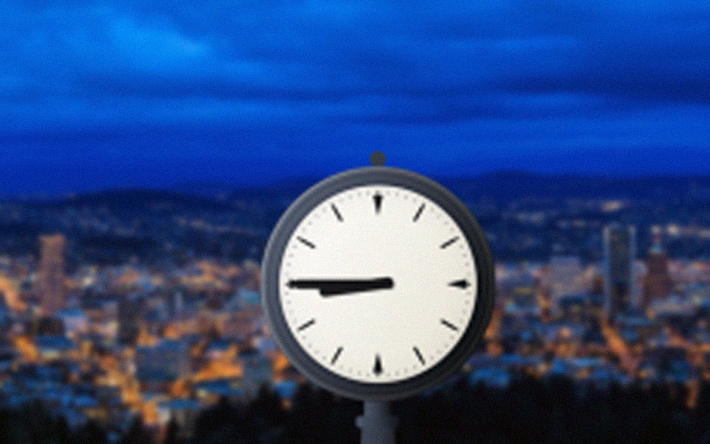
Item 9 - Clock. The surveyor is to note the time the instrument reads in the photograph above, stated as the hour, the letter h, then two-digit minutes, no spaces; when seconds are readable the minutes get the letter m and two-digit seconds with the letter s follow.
8h45
